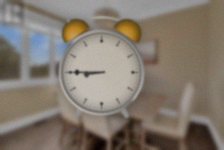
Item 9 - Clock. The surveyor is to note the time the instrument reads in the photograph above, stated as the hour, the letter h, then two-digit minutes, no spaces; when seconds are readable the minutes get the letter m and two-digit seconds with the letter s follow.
8h45
